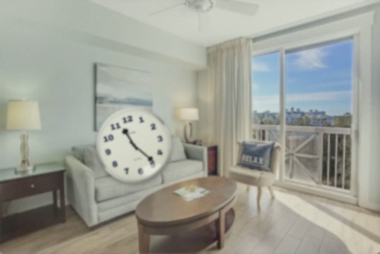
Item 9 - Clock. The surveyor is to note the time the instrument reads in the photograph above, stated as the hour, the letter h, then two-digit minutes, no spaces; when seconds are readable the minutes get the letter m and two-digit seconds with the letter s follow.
11h24
